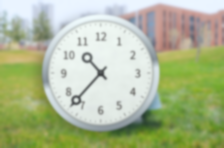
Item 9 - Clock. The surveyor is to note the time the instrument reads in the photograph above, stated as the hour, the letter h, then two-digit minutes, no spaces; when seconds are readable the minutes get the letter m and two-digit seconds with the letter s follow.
10h37
